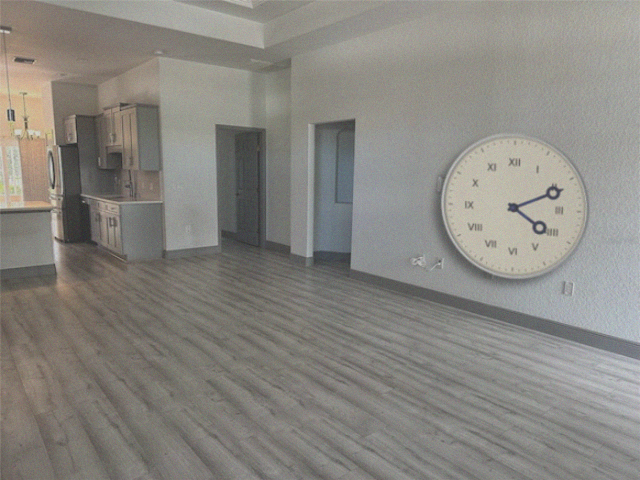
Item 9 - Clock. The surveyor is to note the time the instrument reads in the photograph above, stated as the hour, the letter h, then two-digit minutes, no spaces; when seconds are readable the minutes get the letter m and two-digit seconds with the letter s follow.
4h11
